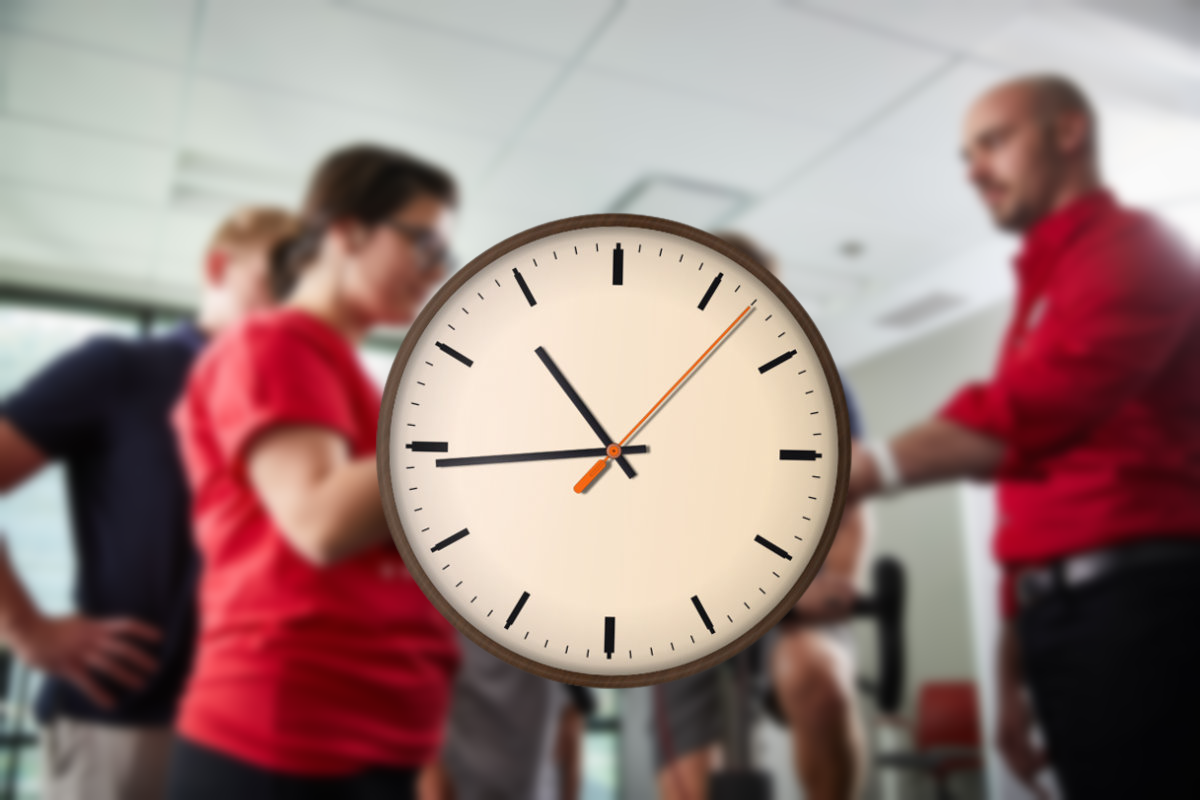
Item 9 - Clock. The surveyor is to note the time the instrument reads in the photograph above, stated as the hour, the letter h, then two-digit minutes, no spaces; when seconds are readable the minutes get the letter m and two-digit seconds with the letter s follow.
10h44m07s
